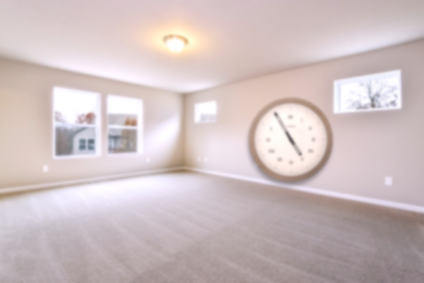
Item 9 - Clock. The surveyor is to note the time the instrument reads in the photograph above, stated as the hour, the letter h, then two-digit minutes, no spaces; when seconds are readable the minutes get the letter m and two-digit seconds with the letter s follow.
4h55
